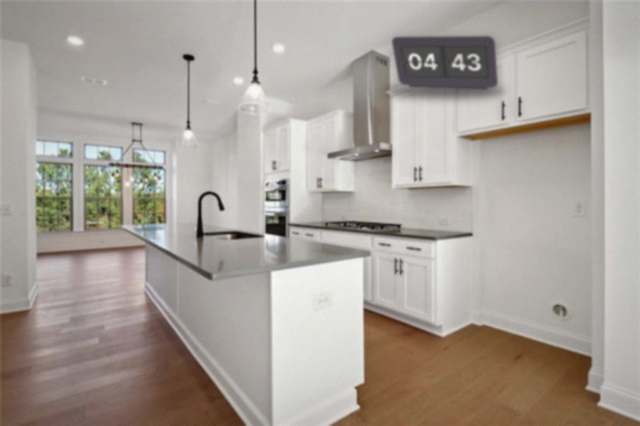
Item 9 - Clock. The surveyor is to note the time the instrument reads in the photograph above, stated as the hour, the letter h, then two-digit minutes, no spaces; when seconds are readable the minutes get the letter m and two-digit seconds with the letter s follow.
4h43
